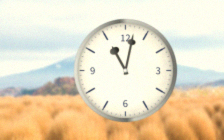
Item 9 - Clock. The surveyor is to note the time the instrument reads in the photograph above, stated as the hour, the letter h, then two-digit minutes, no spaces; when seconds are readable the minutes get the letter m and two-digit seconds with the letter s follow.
11h02
